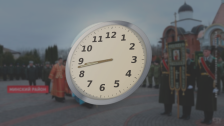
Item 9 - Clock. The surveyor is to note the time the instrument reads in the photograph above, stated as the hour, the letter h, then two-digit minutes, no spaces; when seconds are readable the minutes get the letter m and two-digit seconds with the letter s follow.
8h43
